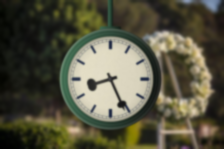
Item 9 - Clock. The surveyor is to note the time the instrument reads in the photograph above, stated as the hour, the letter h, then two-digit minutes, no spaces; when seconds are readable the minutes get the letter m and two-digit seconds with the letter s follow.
8h26
